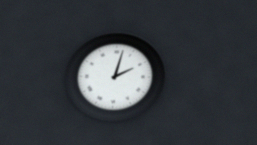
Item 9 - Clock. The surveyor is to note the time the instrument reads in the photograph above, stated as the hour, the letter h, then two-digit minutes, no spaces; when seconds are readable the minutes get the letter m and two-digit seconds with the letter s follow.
2h02
